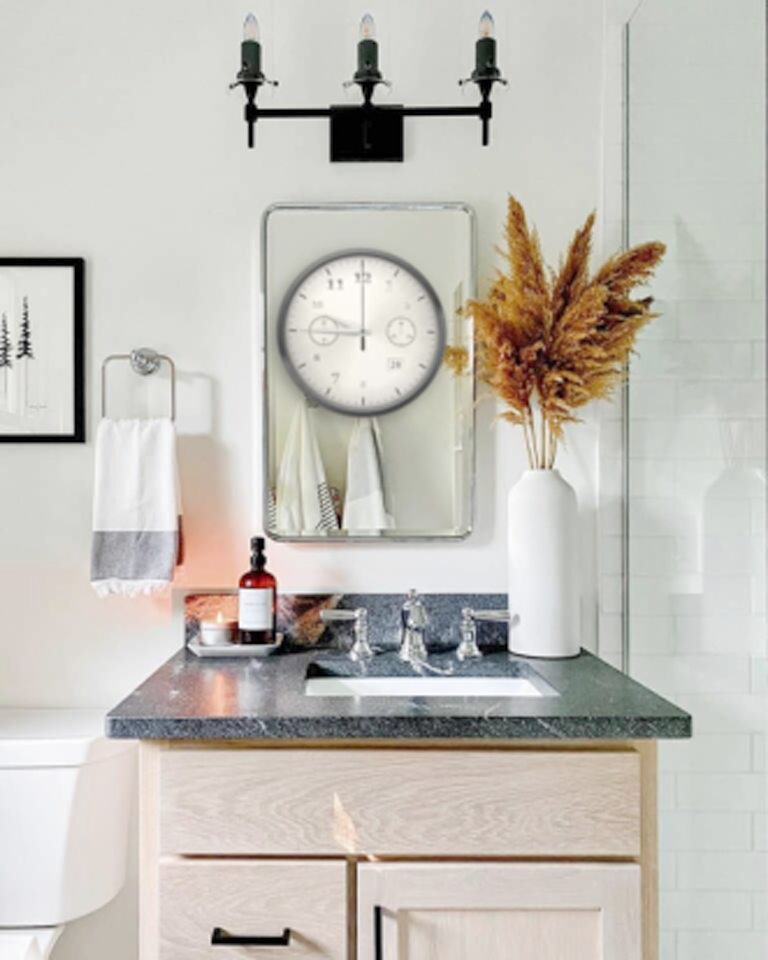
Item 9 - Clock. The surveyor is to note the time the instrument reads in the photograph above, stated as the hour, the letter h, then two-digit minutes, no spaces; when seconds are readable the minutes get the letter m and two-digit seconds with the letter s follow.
9h45
